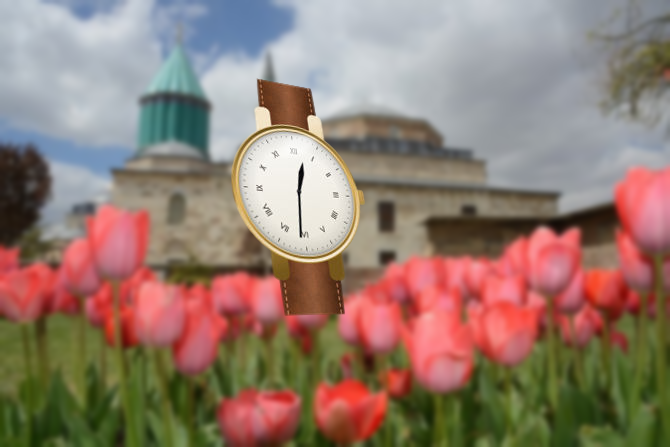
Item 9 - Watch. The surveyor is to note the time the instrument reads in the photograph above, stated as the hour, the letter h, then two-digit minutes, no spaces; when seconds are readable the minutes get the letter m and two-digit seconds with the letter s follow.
12h31
